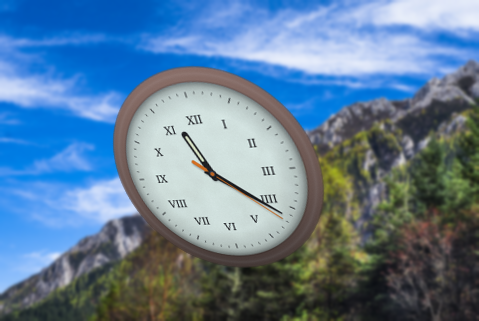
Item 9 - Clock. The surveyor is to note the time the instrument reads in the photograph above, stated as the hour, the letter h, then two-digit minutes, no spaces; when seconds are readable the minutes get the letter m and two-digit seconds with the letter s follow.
11h21m22s
